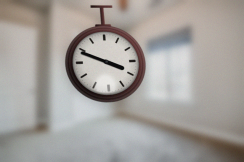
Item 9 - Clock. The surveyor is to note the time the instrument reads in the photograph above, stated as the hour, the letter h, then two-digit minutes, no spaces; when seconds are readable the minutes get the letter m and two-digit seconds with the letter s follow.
3h49
